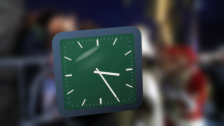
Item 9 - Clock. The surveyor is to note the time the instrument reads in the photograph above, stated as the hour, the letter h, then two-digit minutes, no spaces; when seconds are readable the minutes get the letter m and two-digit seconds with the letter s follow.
3h25
